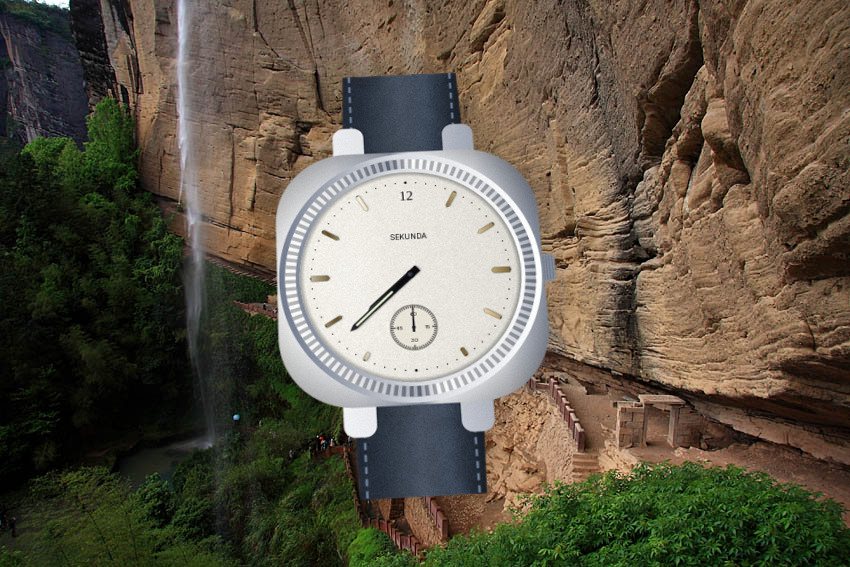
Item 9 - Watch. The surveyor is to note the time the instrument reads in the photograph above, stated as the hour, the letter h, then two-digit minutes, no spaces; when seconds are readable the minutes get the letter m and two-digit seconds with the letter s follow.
7h38
